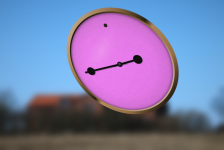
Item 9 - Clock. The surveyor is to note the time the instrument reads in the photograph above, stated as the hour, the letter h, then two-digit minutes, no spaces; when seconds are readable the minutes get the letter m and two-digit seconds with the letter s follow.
2h44
